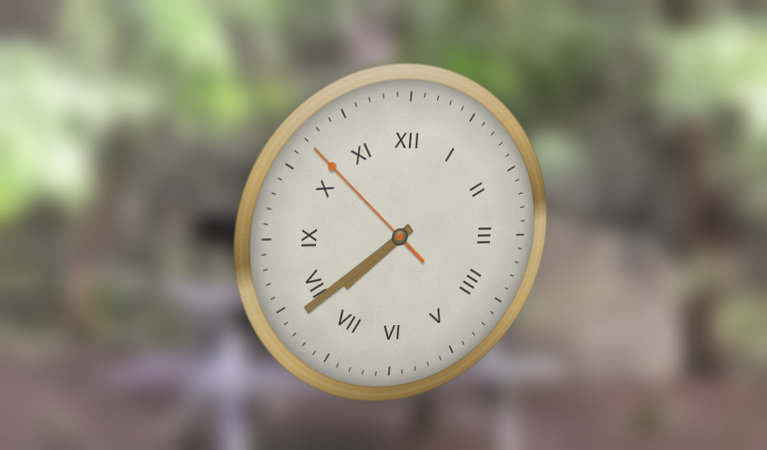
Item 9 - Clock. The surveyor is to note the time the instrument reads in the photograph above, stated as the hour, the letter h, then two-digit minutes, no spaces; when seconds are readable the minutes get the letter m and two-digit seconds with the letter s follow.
7h38m52s
